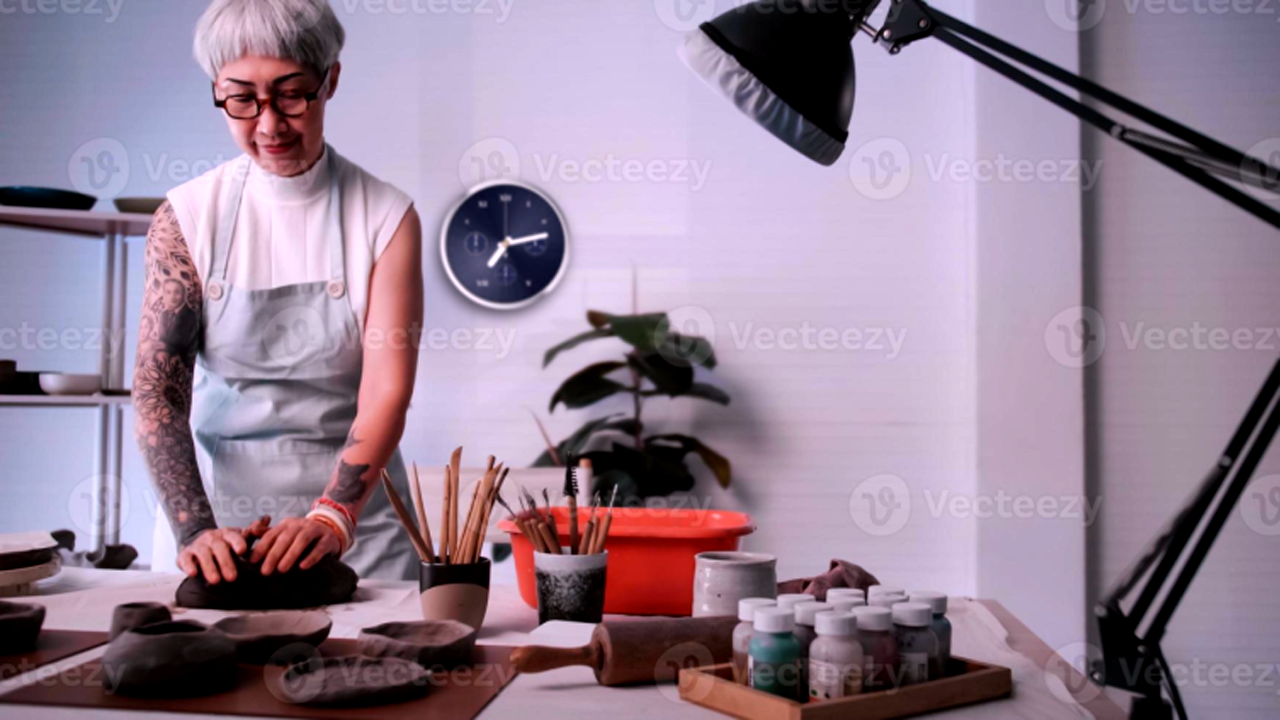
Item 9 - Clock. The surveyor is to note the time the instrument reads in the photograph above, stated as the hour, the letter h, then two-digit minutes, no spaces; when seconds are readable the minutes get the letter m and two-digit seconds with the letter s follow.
7h13
